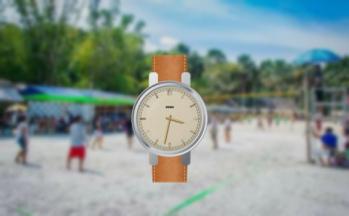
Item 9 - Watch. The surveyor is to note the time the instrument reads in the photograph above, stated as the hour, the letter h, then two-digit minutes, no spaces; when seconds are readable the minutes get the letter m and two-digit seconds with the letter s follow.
3h32
